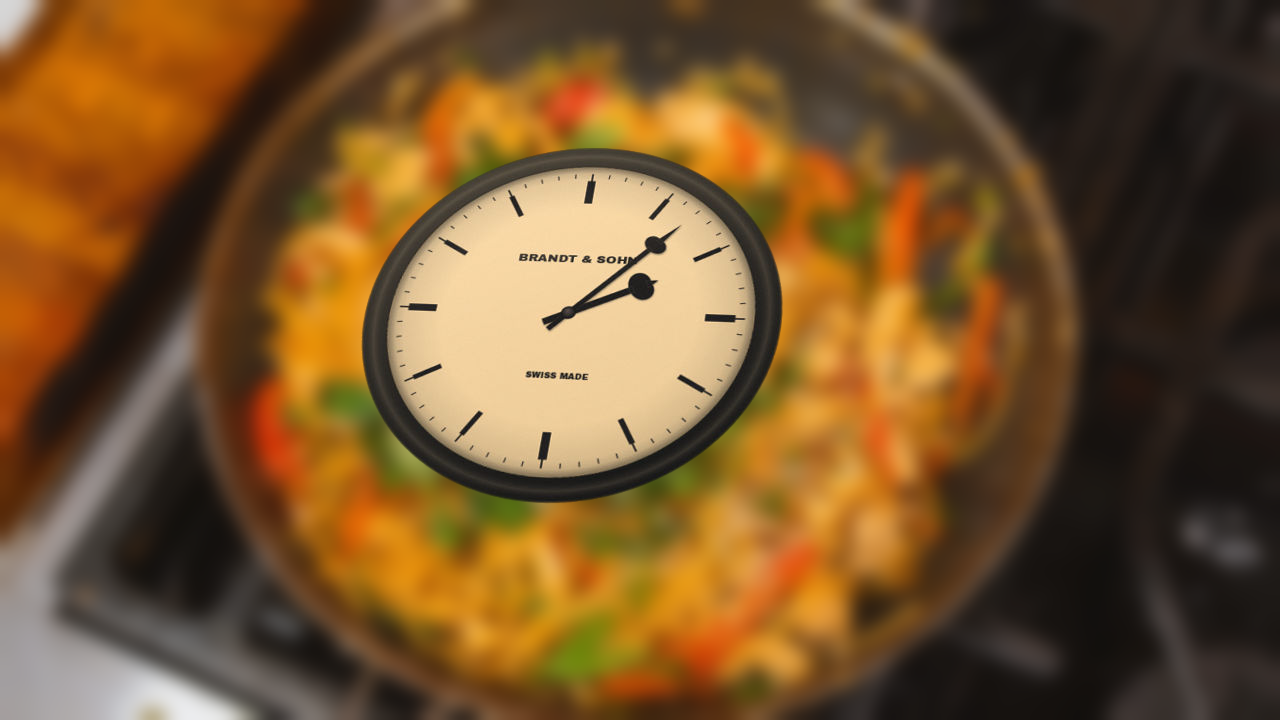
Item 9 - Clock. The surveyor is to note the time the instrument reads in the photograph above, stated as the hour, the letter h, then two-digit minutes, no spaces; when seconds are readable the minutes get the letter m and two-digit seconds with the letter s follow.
2h07
